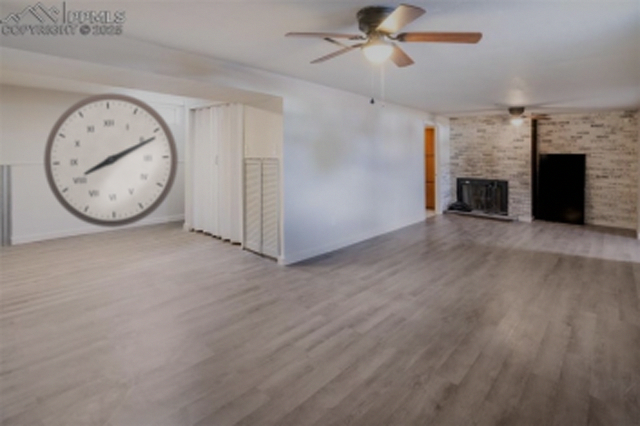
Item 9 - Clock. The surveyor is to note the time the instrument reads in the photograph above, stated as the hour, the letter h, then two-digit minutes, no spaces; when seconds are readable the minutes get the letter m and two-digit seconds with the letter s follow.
8h11
